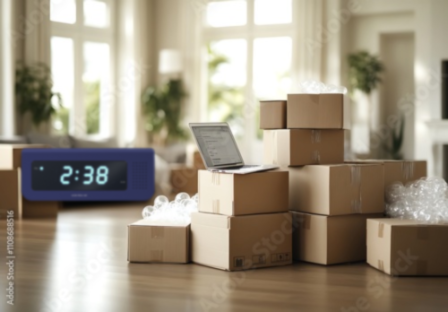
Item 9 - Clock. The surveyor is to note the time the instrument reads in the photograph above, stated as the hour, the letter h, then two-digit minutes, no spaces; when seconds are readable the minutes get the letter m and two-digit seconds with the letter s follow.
2h38
